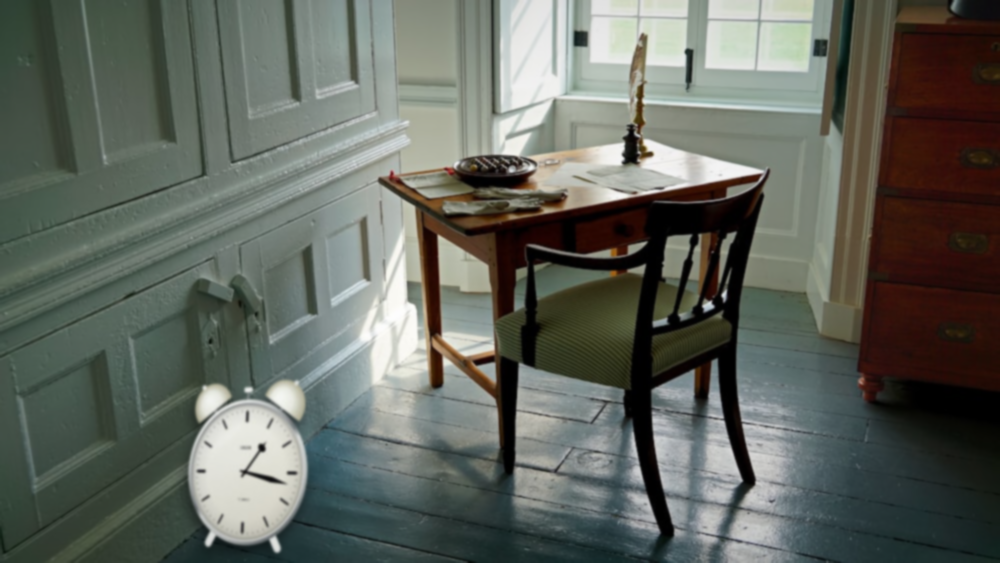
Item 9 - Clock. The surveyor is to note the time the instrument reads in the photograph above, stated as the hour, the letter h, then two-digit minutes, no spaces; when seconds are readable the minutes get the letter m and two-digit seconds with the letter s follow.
1h17
